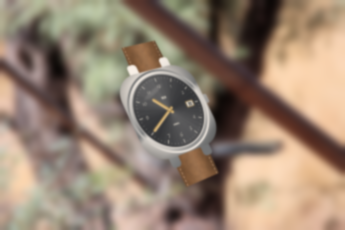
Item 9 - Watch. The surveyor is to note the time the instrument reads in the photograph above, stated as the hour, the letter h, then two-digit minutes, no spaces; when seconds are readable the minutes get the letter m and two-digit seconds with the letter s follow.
10h40
